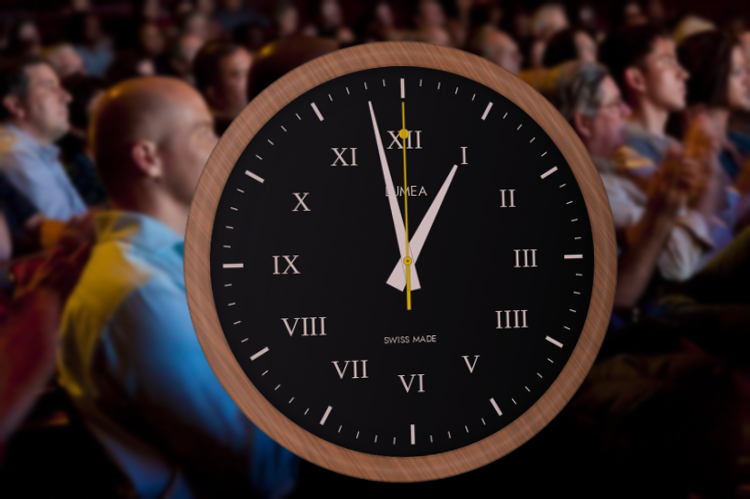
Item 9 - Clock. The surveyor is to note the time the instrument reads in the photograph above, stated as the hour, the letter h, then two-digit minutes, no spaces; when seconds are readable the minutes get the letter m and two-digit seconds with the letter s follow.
12h58m00s
